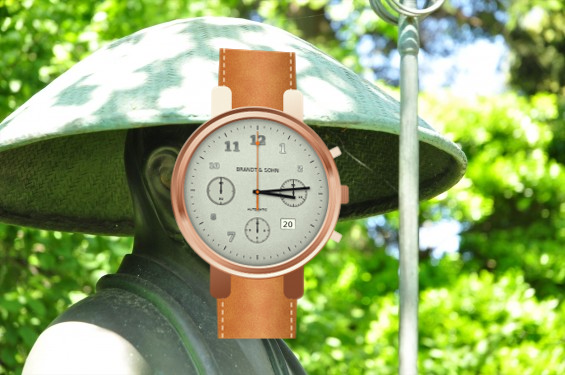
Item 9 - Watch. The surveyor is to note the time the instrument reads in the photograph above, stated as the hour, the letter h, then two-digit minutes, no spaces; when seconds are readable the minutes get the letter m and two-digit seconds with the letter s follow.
3h14
